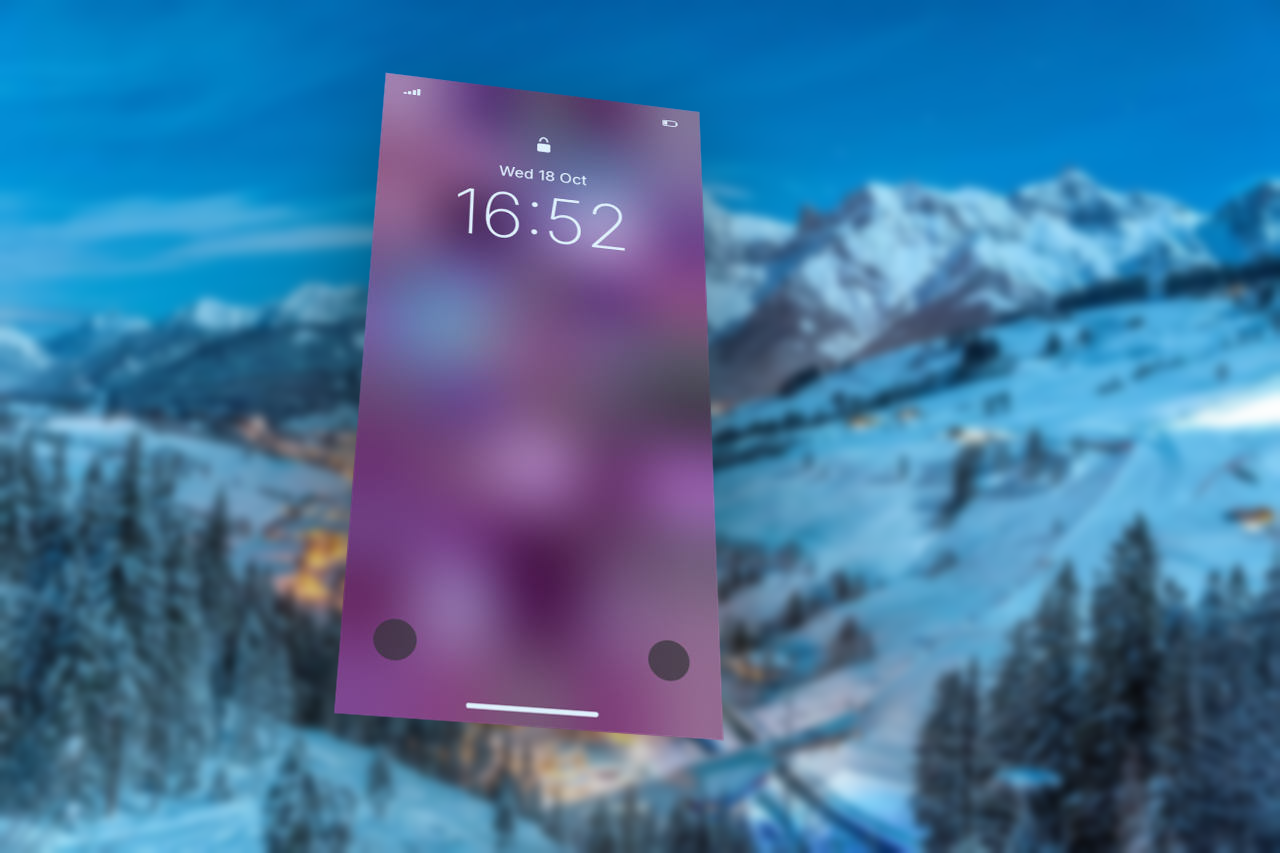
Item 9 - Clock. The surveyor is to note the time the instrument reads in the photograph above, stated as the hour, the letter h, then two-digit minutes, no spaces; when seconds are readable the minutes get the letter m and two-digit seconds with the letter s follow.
16h52
